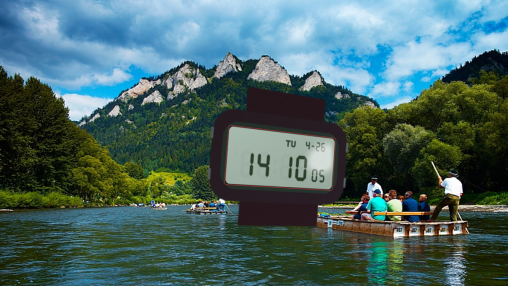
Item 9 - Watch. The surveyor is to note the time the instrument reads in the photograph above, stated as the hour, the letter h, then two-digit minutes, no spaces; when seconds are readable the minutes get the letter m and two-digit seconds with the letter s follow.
14h10m05s
